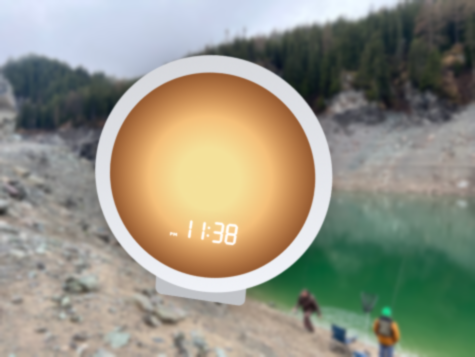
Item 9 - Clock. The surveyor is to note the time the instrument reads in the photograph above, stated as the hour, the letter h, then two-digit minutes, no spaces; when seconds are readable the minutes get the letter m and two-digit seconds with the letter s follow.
11h38
